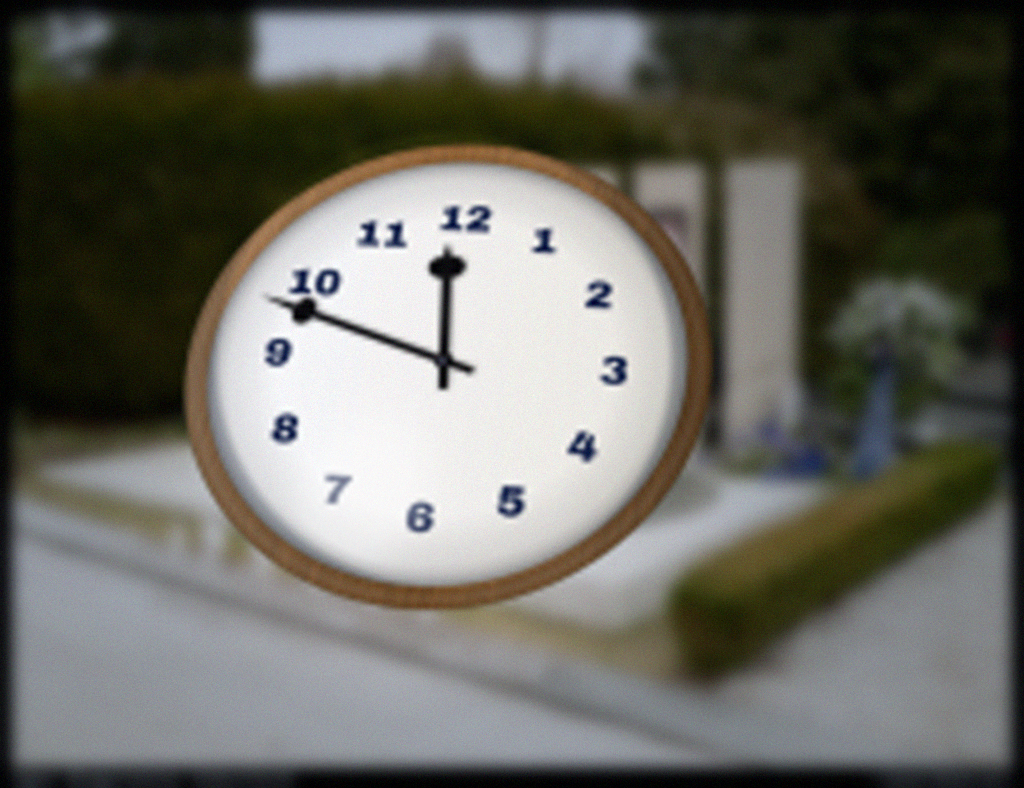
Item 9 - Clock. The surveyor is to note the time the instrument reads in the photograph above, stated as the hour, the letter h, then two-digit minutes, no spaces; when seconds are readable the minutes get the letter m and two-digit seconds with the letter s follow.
11h48
